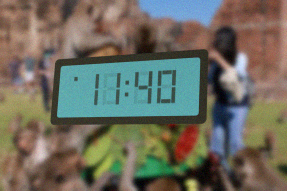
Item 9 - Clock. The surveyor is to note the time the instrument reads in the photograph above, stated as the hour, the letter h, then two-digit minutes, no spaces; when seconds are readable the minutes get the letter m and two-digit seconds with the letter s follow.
11h40
